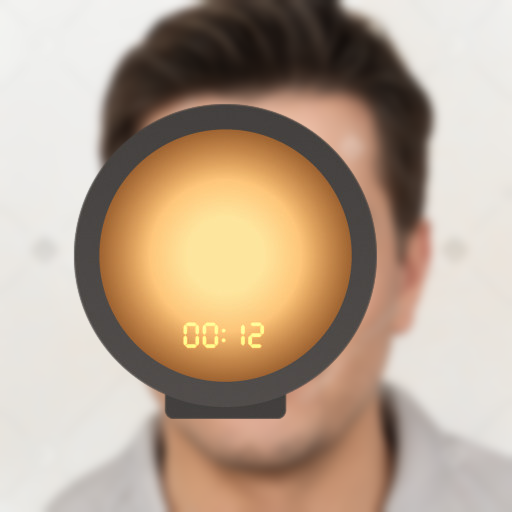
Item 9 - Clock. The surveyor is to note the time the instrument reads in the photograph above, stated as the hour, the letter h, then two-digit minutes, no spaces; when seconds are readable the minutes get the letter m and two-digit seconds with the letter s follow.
0h12
